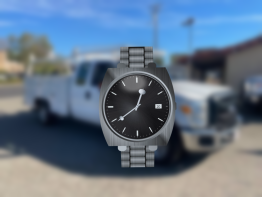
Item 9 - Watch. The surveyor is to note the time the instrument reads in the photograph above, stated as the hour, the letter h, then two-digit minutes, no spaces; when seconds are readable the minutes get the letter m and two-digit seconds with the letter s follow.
12h39
